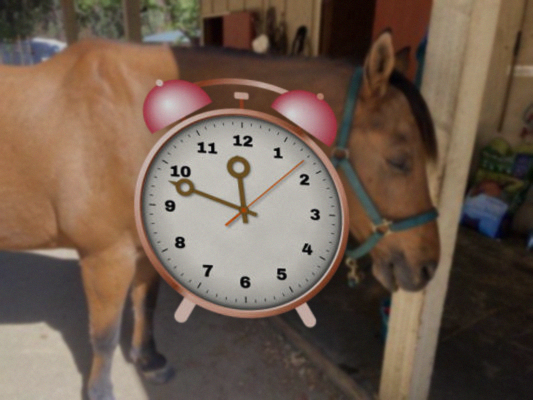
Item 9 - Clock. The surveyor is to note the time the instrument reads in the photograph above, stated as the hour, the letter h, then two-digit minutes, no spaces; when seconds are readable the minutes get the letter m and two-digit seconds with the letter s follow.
11h48m08s
